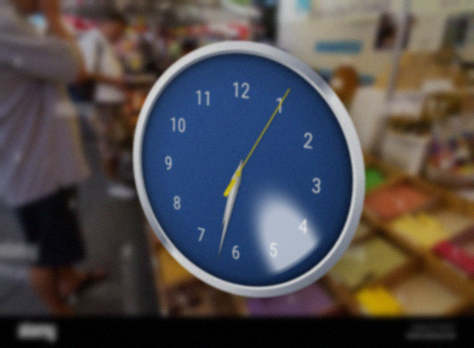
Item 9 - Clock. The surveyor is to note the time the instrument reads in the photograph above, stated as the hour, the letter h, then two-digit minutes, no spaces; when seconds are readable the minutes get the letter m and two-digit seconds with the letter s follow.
6h32m05s
